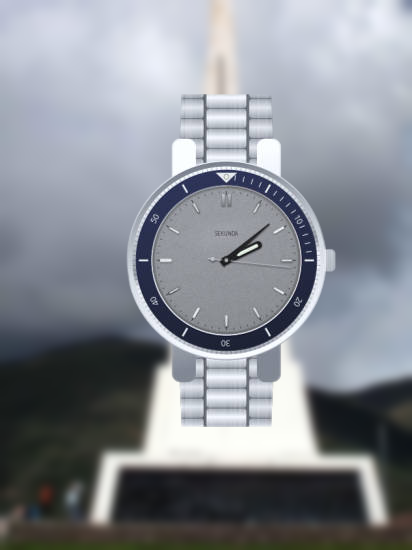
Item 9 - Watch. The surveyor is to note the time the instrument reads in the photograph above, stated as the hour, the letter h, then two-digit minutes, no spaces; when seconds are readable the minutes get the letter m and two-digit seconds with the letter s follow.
2h08m16s
